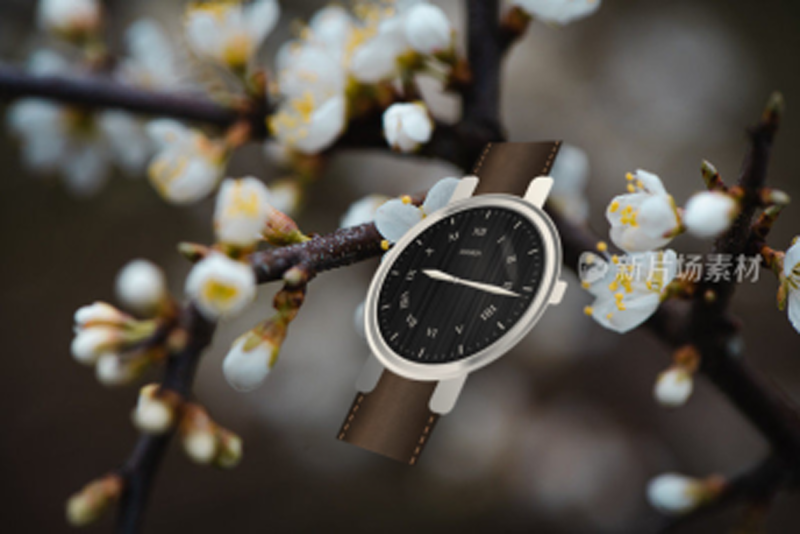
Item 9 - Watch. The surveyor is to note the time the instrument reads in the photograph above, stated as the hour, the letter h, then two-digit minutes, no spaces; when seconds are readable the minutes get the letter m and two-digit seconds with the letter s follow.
9h16
